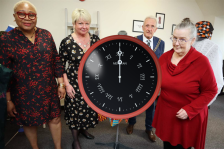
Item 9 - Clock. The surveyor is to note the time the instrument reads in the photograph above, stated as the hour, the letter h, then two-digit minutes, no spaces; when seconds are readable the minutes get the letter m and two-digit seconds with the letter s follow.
12h00
